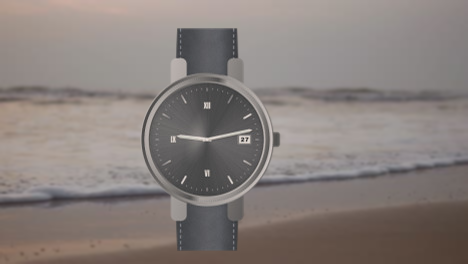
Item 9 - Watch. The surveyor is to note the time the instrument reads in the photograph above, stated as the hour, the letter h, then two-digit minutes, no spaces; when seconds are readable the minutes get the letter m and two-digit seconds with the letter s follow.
9h13
